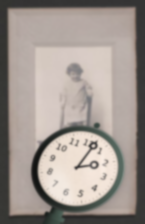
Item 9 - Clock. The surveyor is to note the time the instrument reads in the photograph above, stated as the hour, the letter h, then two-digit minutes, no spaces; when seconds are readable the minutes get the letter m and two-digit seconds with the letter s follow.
2h02
